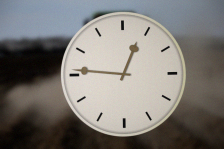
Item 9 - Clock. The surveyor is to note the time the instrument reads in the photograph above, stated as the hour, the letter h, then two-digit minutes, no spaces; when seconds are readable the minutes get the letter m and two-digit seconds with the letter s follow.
12h46
